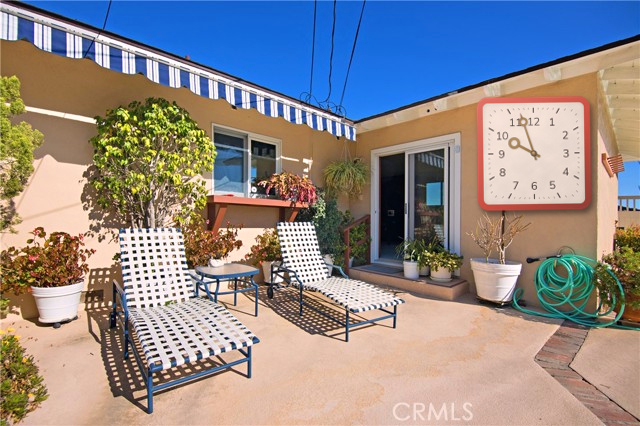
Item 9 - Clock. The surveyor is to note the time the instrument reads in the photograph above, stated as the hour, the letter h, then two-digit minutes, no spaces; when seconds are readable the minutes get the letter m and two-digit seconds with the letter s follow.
9h57
